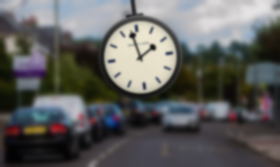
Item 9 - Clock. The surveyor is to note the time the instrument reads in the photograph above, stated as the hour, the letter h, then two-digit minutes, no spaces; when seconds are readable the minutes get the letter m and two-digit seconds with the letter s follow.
1h58
